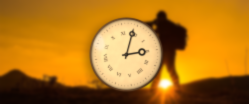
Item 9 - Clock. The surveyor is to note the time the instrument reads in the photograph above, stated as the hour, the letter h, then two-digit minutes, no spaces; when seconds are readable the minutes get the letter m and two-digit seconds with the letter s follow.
1h59
